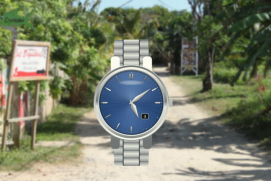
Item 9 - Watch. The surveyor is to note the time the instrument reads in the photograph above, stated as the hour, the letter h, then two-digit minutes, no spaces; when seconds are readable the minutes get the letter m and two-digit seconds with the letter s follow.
5h09
